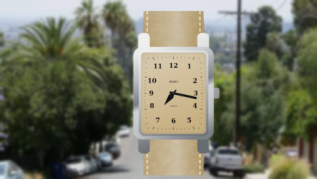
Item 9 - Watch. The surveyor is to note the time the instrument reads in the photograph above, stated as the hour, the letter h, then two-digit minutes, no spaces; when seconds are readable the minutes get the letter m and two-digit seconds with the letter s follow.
7h17
